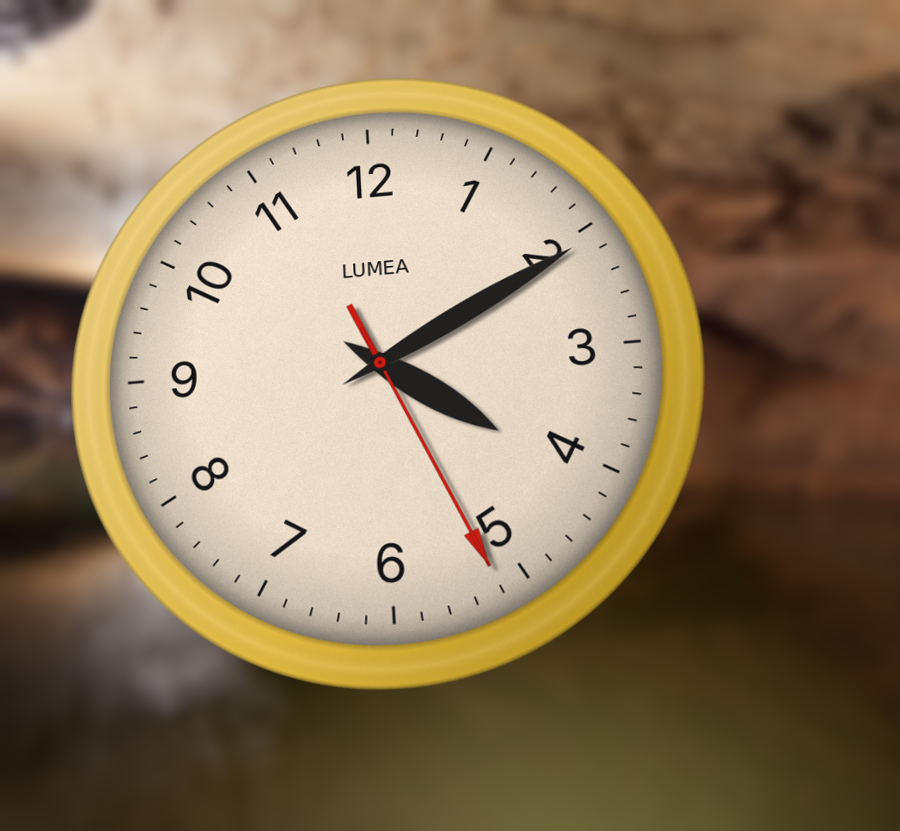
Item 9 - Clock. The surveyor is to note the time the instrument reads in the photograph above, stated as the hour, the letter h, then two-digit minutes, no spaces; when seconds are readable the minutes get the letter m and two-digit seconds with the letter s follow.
4h10m26s
